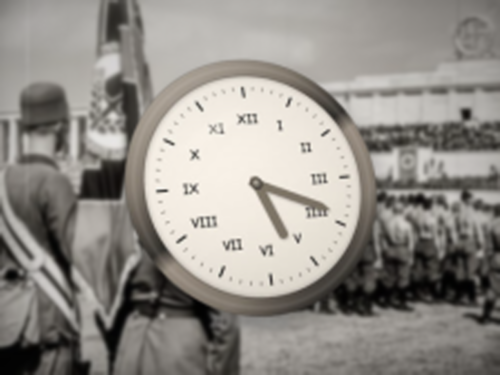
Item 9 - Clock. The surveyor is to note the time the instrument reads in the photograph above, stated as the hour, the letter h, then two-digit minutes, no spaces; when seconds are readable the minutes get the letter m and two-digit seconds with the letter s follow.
5h19
